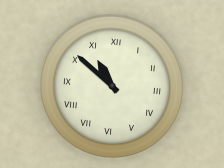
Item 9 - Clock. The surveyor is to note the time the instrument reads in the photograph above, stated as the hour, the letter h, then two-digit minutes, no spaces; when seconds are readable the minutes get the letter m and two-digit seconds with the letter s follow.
10h51
